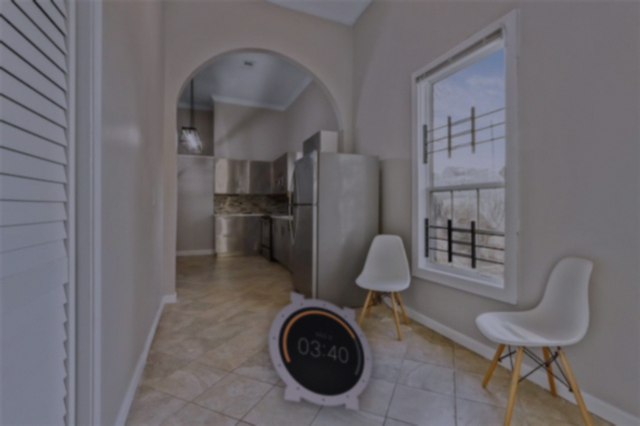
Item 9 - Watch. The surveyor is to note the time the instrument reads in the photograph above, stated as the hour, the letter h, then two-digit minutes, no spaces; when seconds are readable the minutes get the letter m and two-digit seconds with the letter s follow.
3h40
